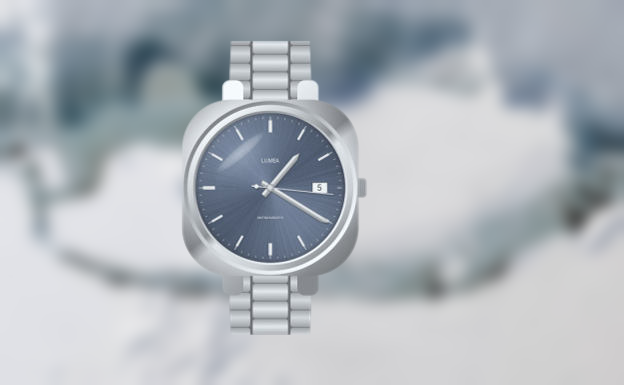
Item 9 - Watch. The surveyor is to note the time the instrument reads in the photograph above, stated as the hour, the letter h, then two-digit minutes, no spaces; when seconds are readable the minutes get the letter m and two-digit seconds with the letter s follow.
1h20m16s
